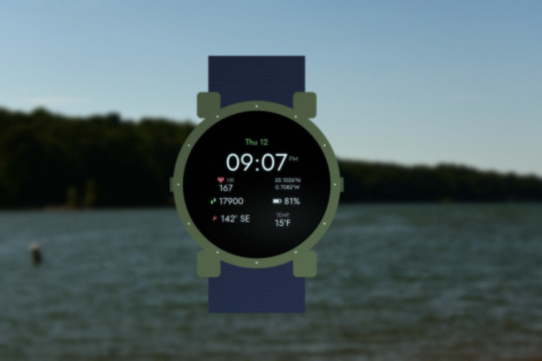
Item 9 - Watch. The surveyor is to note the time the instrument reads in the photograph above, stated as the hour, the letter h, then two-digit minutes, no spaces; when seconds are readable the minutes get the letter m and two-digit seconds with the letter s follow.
9h07
